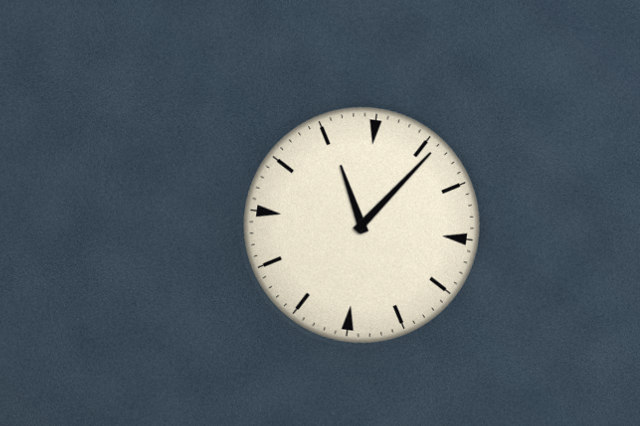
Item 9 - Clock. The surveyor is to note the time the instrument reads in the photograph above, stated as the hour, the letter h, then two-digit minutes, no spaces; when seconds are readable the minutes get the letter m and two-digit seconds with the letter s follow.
11h06
